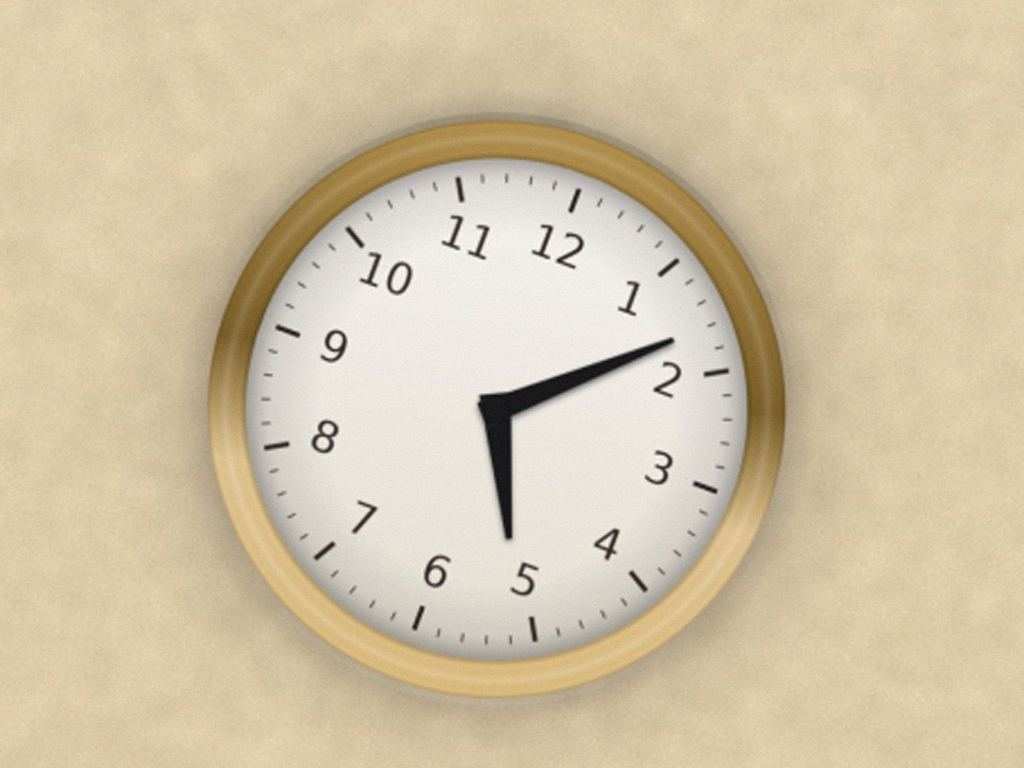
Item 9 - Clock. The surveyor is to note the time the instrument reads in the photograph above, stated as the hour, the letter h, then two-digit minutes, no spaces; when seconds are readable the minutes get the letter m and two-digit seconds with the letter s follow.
5h08
